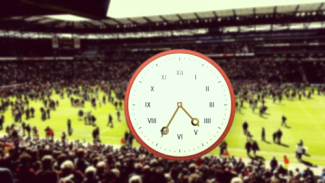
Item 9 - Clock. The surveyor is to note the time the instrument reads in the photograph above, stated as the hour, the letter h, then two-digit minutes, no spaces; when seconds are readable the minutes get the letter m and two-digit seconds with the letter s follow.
4h35
